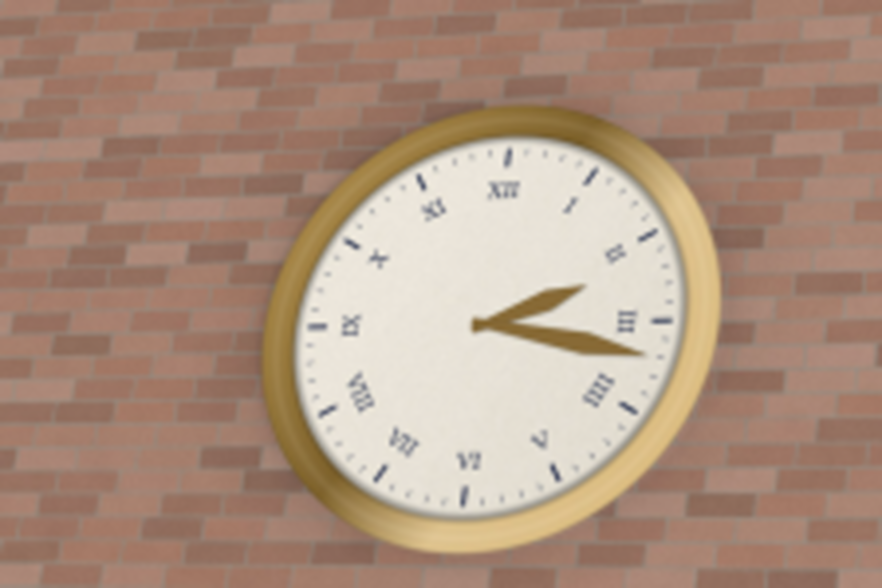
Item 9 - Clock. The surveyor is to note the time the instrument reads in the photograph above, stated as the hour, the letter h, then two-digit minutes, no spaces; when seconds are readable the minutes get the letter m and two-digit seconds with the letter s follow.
2h17
